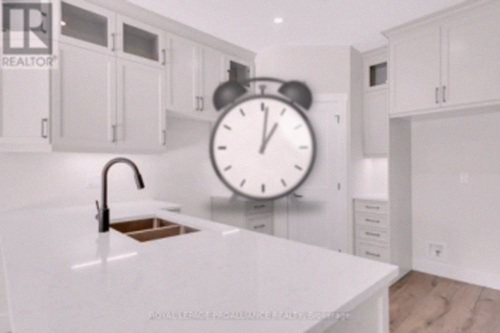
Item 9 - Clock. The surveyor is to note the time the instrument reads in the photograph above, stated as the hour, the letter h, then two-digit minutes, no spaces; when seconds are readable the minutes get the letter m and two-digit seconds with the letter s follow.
1h01
